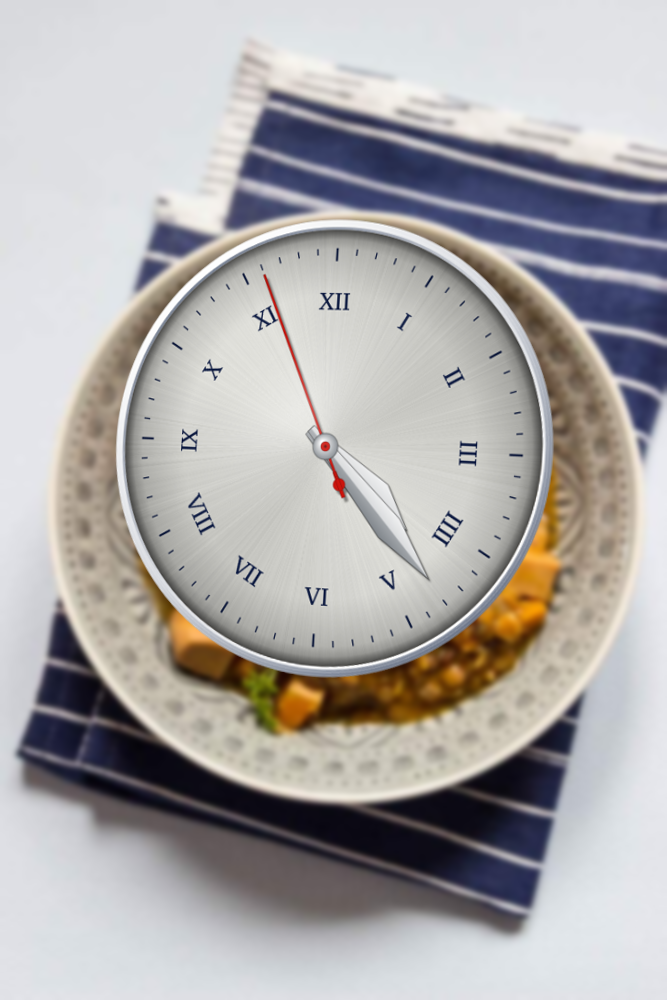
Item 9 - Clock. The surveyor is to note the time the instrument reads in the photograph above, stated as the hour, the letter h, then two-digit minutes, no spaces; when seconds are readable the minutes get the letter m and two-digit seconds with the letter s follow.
4h22m56s
